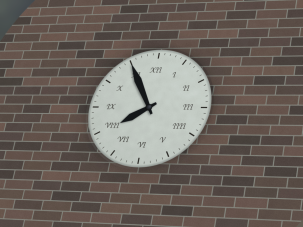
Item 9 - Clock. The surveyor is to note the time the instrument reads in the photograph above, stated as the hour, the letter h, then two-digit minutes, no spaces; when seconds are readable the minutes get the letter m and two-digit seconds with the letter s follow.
7h55
